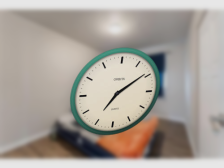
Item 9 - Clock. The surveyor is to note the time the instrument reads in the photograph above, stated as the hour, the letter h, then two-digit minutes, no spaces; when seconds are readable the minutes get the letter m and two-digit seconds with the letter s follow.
7h09
